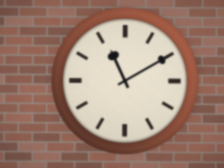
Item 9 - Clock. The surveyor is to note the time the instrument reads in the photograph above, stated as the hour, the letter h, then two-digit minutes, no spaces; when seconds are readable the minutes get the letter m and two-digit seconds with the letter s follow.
11h10
